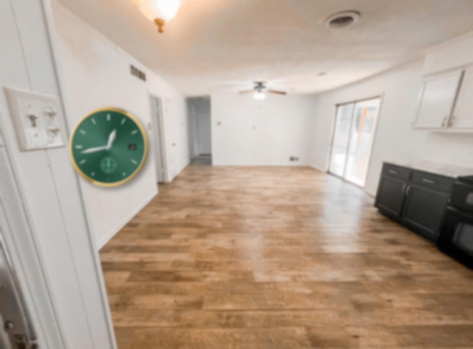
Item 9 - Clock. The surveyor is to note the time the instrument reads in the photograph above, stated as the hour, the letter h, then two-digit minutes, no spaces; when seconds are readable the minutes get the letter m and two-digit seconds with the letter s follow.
12h43
